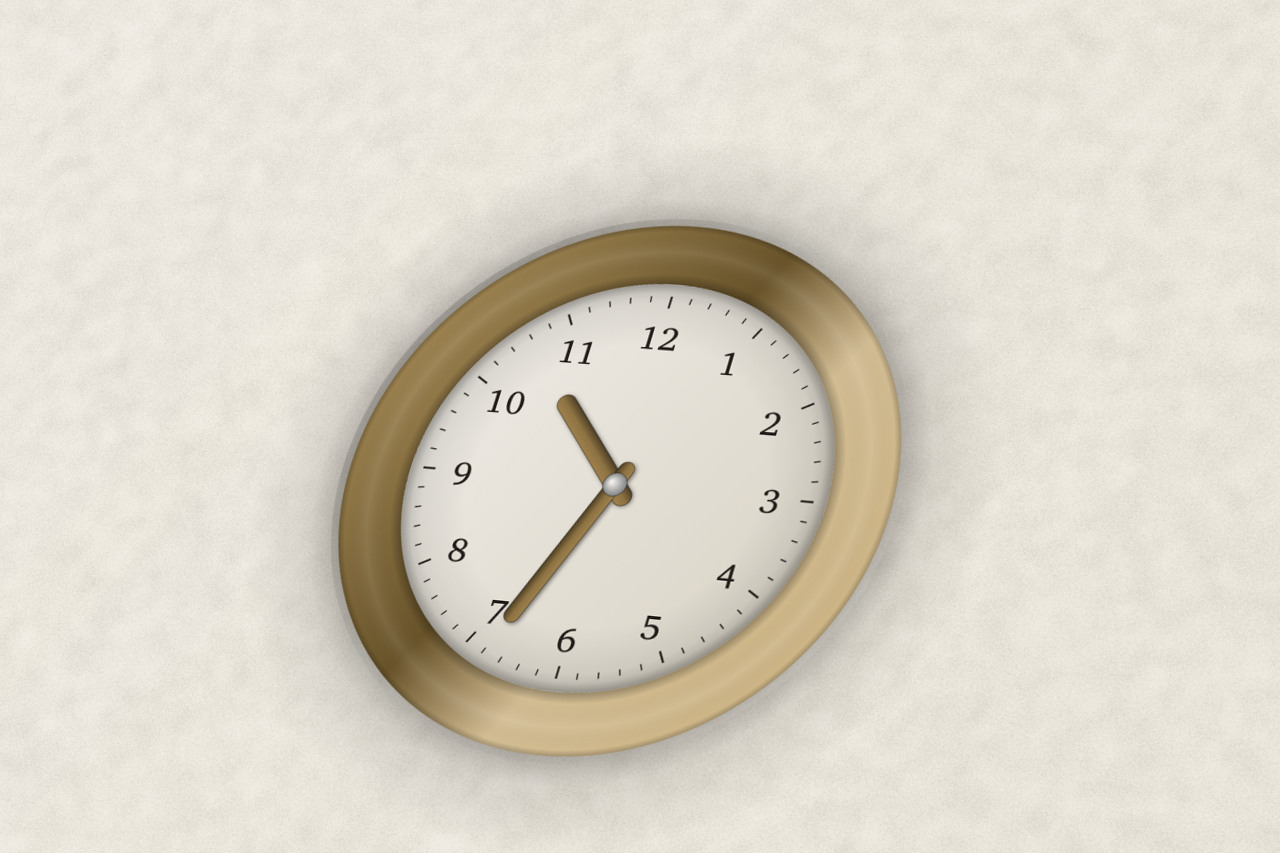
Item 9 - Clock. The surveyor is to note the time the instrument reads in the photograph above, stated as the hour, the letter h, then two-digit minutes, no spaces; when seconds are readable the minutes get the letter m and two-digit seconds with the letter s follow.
10h34
